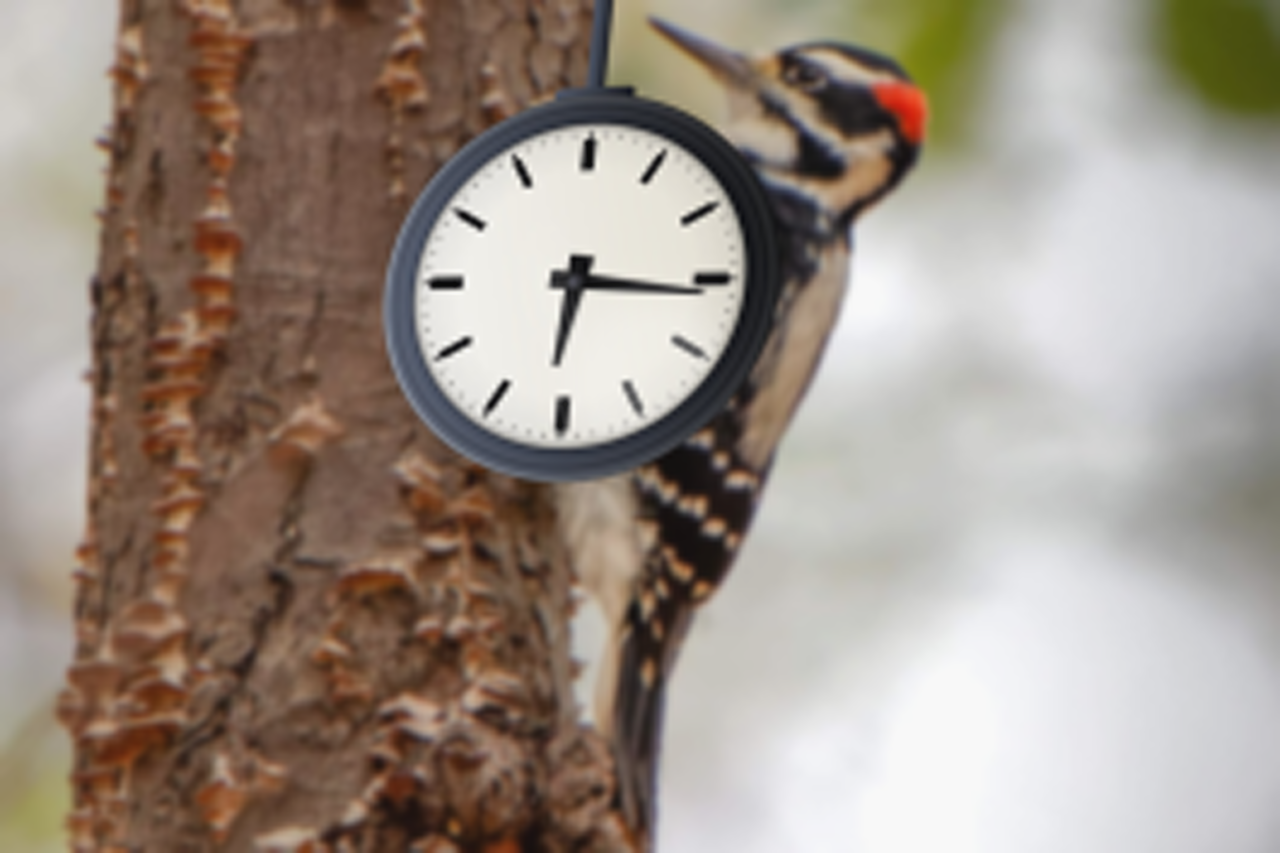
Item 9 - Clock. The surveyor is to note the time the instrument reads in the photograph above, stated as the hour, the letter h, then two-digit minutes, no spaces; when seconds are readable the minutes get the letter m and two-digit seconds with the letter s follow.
6h16
